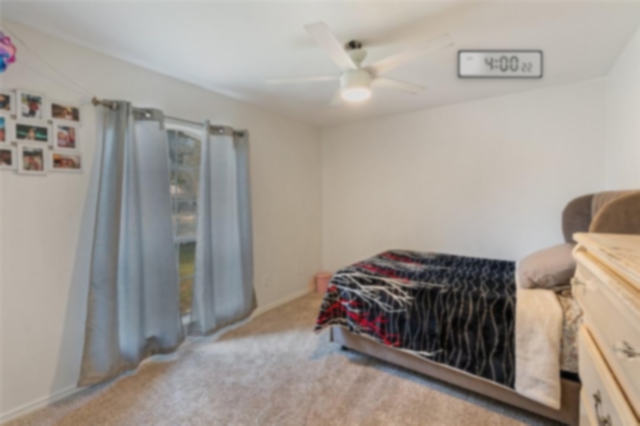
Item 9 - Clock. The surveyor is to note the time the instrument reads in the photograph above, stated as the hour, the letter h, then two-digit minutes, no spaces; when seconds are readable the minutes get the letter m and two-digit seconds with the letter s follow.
4h00
